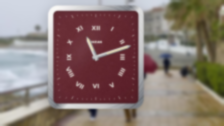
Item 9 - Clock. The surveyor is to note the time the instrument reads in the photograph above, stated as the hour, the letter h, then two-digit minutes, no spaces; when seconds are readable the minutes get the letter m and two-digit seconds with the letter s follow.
11h12
